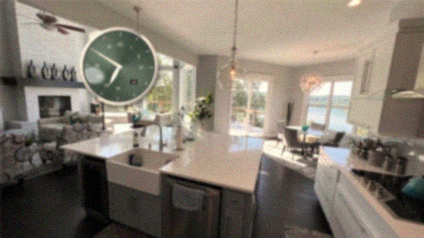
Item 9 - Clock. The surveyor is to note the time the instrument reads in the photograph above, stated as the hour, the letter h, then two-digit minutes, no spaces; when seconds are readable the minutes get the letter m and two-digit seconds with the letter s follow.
6h50
